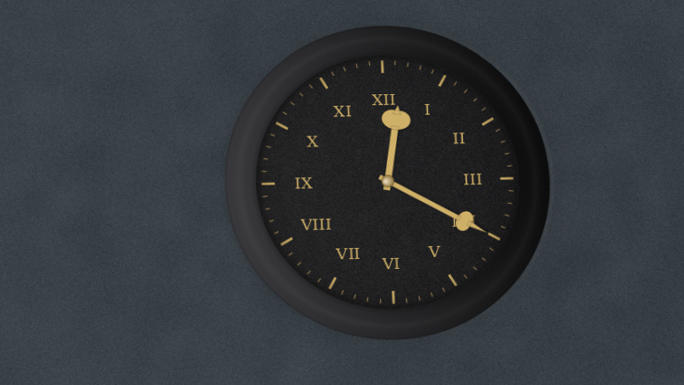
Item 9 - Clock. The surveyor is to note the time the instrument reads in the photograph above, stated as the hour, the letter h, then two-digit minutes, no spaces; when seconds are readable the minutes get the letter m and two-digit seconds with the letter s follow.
12h20
